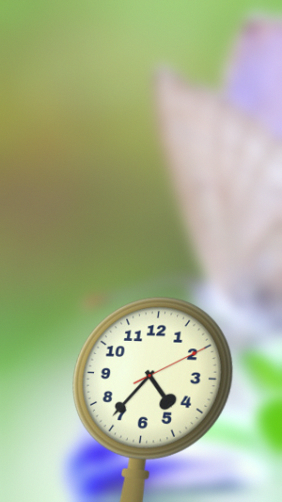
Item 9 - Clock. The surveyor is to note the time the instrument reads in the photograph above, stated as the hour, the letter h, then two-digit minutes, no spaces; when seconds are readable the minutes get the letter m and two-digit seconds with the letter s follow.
4h36m10s
